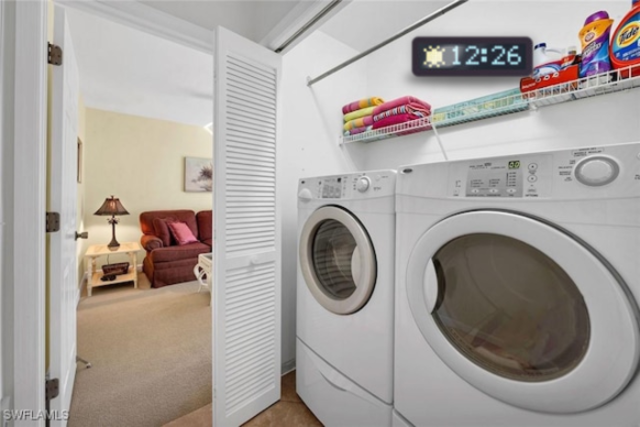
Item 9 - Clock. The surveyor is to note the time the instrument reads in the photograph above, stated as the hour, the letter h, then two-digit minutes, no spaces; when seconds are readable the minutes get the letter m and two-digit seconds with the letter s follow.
12h26
